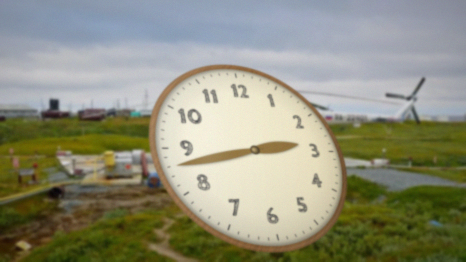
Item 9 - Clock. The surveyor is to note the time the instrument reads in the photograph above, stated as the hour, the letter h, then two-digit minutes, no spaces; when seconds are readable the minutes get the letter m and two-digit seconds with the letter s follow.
2h43
